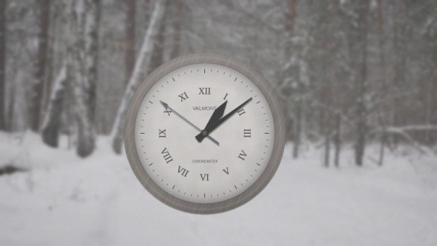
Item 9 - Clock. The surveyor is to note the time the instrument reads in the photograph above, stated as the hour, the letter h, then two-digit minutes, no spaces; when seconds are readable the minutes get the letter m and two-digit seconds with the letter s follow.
1h08m51s
